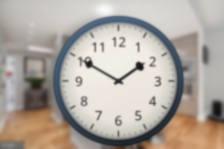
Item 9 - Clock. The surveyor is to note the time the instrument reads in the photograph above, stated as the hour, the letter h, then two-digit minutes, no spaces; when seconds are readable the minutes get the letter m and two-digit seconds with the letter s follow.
1h50
